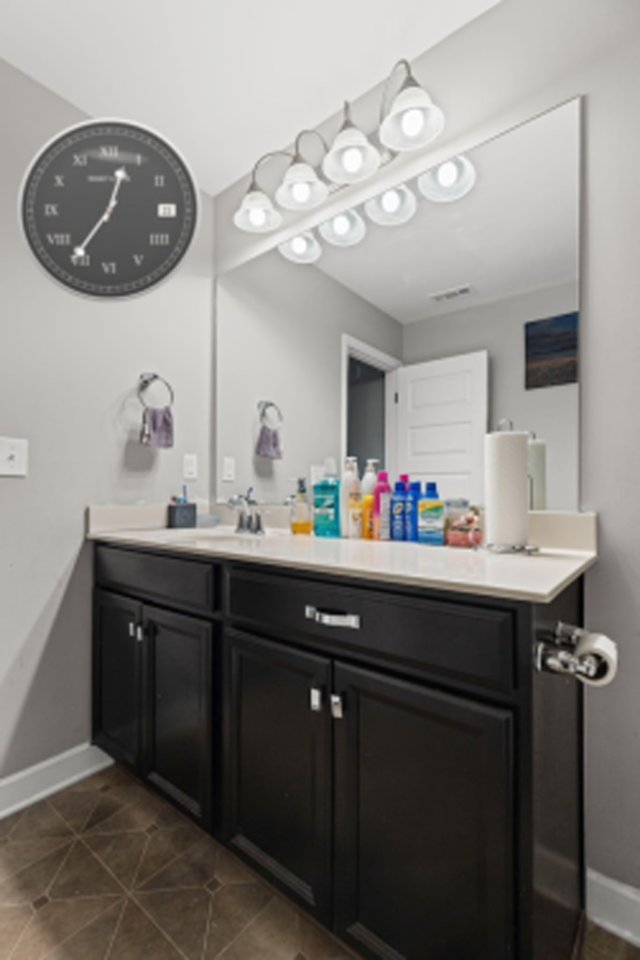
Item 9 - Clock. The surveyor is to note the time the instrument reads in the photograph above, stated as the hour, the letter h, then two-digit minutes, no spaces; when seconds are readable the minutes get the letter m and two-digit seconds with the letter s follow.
12h36
